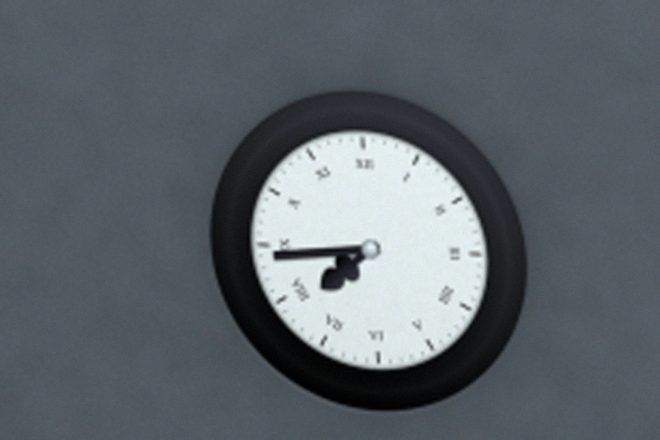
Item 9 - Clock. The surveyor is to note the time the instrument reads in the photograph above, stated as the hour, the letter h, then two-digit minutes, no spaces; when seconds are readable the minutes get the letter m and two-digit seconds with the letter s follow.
7h44
